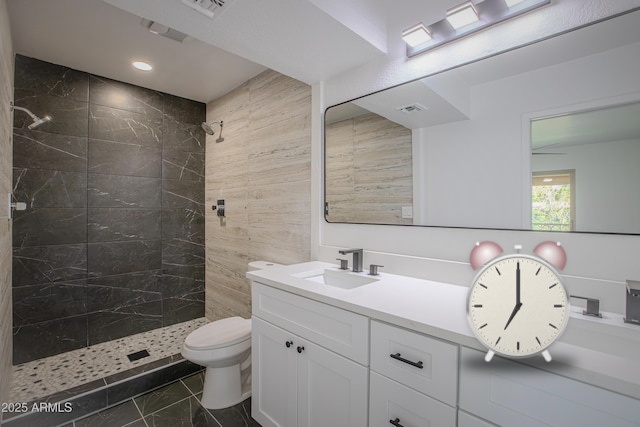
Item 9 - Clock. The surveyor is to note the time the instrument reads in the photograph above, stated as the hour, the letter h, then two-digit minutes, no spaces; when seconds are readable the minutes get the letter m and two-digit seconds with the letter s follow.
7h00
